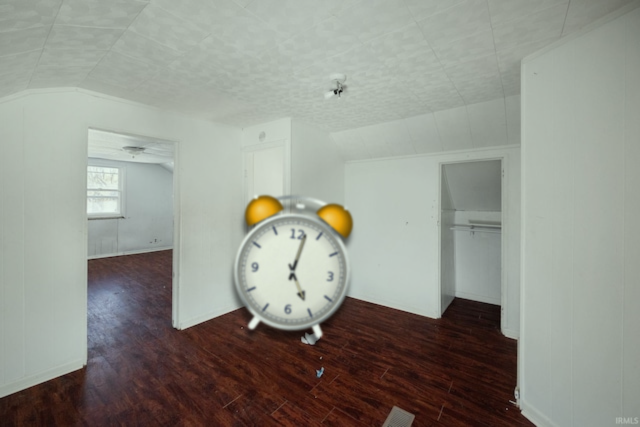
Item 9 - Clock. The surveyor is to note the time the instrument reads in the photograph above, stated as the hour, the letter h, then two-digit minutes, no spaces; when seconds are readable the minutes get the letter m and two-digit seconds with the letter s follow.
5h02
